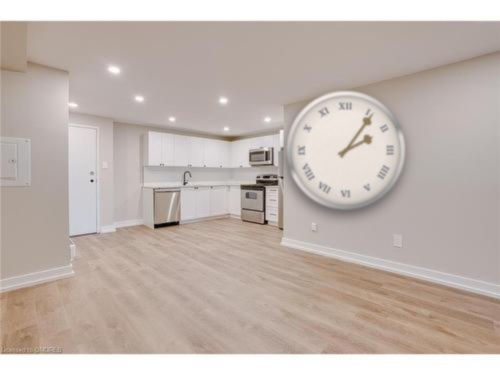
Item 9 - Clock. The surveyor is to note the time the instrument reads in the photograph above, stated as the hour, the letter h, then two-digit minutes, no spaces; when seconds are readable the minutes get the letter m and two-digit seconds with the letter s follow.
2h06
